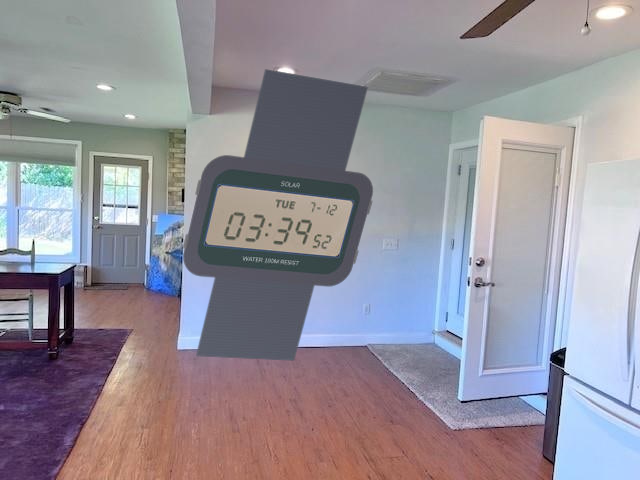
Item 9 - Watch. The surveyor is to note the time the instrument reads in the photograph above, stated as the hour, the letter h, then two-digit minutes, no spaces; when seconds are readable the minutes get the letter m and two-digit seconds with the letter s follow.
3h39m52s
